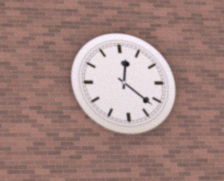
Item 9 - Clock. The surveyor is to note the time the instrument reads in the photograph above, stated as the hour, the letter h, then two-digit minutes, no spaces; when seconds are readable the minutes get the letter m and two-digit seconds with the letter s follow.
12h22
